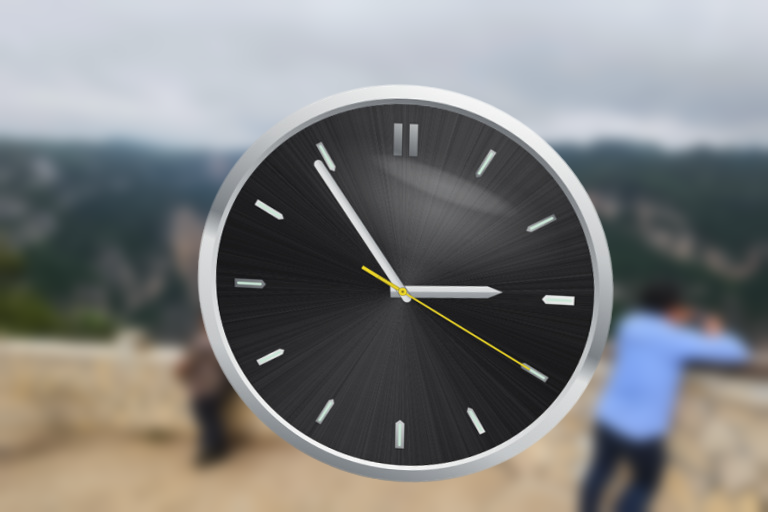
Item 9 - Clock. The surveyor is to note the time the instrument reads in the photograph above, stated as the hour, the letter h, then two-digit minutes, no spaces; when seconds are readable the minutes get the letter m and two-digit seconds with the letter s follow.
2h54m20s
